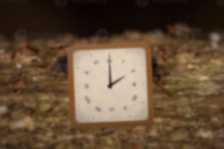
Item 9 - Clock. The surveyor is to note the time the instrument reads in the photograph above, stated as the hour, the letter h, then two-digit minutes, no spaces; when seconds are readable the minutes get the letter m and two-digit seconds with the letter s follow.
2h00
